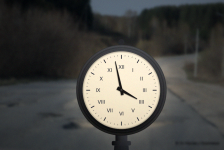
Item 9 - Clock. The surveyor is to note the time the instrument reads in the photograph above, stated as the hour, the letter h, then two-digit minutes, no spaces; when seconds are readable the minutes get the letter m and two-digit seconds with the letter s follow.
3h58
